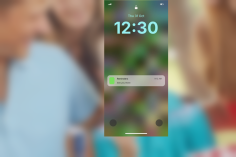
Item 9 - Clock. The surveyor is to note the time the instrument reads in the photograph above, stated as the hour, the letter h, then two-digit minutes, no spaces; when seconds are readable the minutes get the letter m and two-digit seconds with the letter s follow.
12h30
